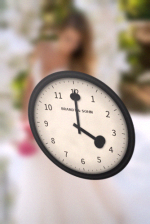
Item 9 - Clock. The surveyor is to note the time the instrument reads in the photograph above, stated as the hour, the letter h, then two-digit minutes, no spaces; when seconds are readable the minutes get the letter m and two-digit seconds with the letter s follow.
4h00
